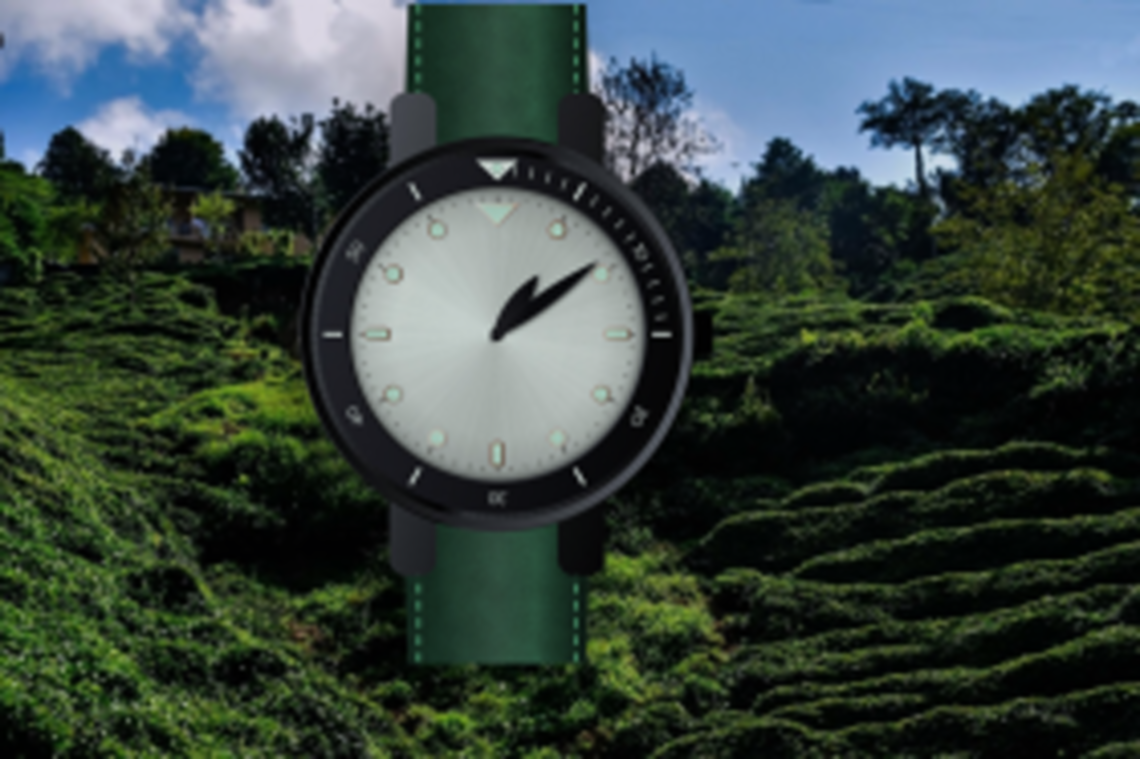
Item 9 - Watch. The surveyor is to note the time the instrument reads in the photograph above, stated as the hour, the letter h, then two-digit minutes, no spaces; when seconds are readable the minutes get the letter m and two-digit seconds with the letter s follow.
1h09
